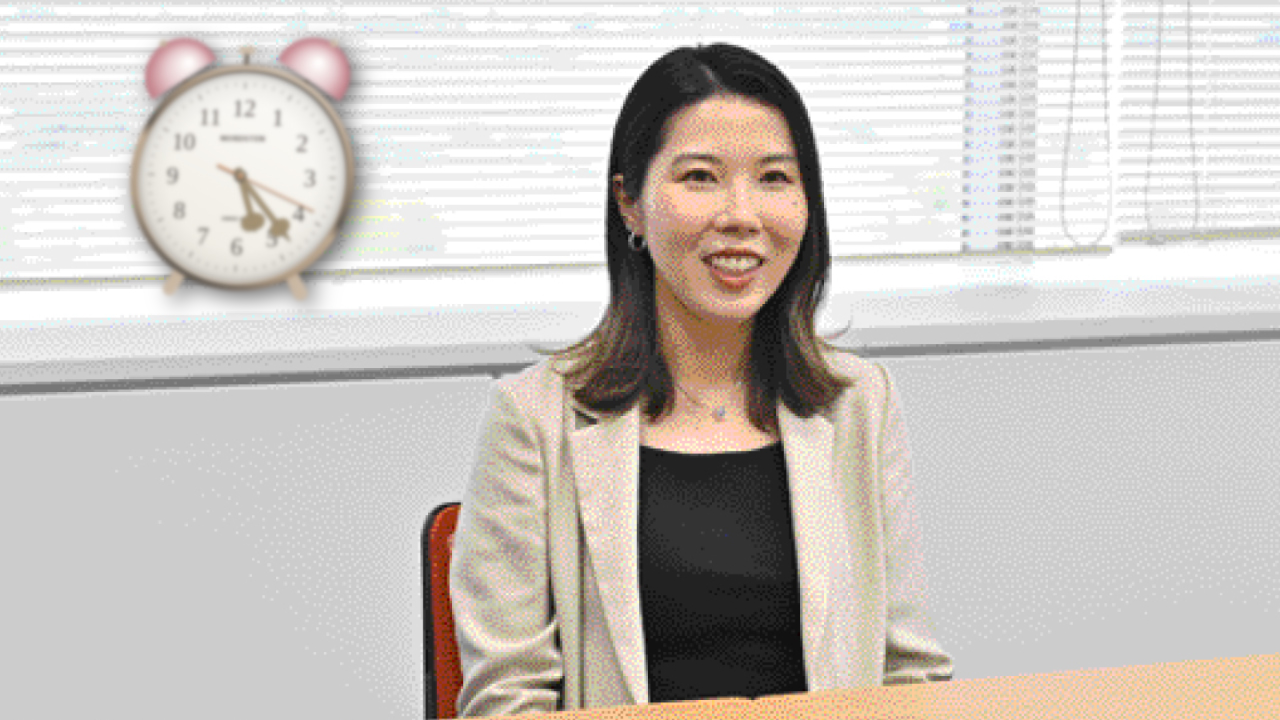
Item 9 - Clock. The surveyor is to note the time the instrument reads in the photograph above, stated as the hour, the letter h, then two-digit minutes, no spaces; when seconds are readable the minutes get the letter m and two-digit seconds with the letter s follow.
5h23m19s
